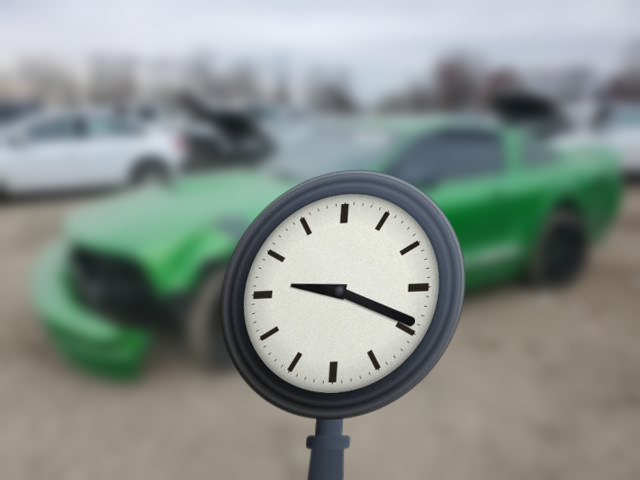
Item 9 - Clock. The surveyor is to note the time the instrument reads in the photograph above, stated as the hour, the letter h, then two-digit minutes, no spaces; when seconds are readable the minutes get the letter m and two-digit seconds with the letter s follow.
9h19
